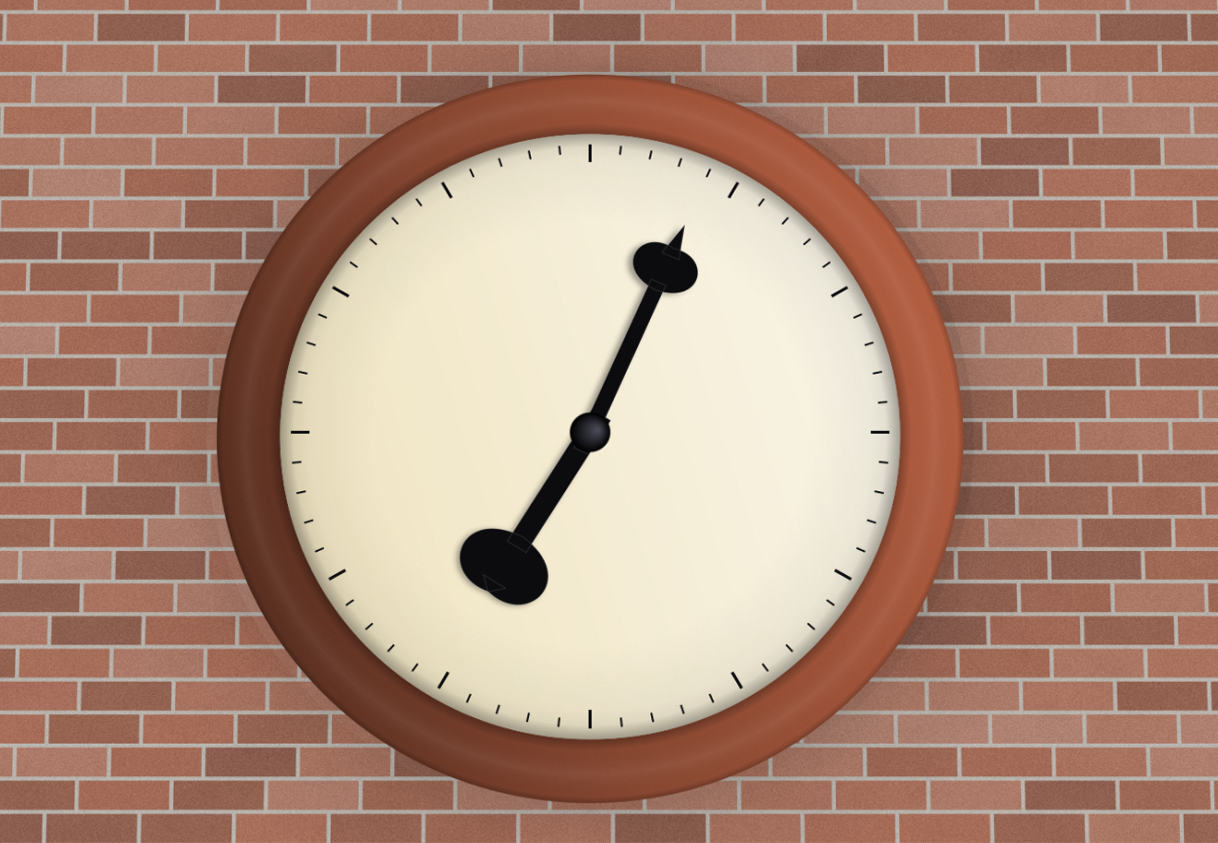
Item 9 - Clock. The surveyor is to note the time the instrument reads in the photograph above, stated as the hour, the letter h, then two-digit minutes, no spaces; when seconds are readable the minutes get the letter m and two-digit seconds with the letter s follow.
7h04
